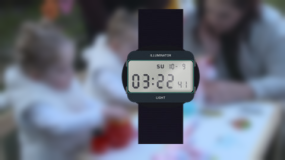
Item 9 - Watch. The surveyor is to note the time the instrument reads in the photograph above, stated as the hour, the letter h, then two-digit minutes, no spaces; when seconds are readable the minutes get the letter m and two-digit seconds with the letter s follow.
3h22m41s
